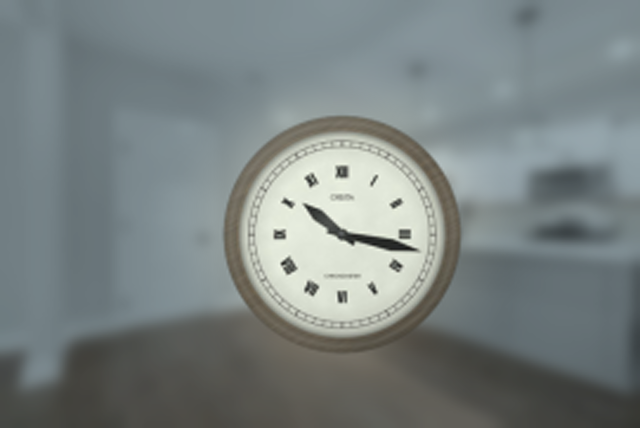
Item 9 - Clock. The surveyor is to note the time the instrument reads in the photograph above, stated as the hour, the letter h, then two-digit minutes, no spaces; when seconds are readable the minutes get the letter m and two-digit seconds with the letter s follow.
10h17
